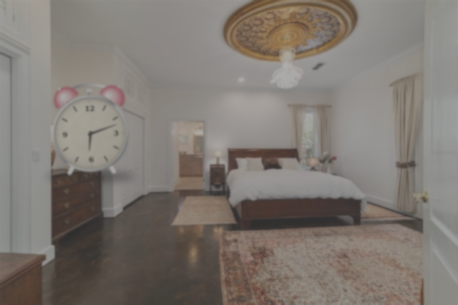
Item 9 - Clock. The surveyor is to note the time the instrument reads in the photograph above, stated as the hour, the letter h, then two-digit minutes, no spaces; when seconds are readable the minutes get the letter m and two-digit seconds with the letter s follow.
6h12
